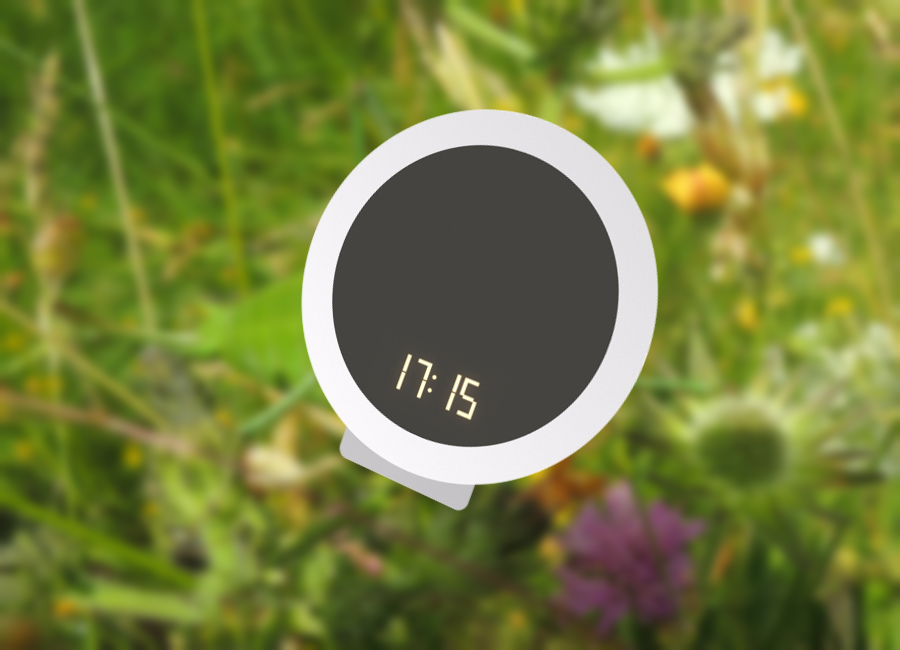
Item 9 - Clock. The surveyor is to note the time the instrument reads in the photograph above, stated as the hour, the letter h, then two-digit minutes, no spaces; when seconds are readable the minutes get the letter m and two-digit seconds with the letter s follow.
17h15
